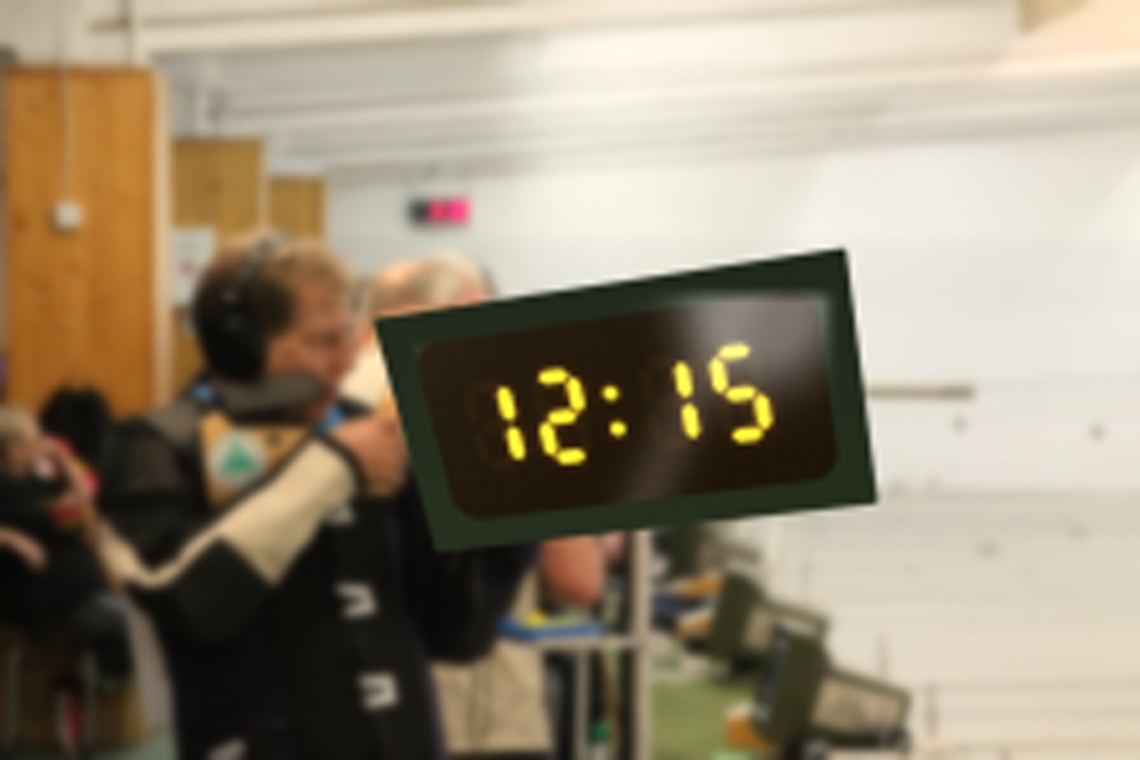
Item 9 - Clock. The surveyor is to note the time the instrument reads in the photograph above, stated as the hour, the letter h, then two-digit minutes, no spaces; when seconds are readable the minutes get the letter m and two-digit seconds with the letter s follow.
12h15
